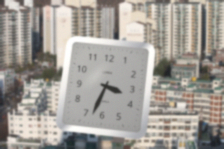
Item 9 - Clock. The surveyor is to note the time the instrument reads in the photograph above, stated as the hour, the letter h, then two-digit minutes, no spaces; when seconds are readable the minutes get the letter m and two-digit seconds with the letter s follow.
3h33
